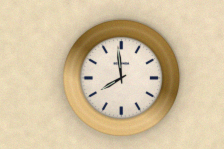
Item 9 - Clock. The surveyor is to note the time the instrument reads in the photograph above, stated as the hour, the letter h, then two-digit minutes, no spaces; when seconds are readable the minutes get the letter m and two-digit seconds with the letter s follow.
7h59
